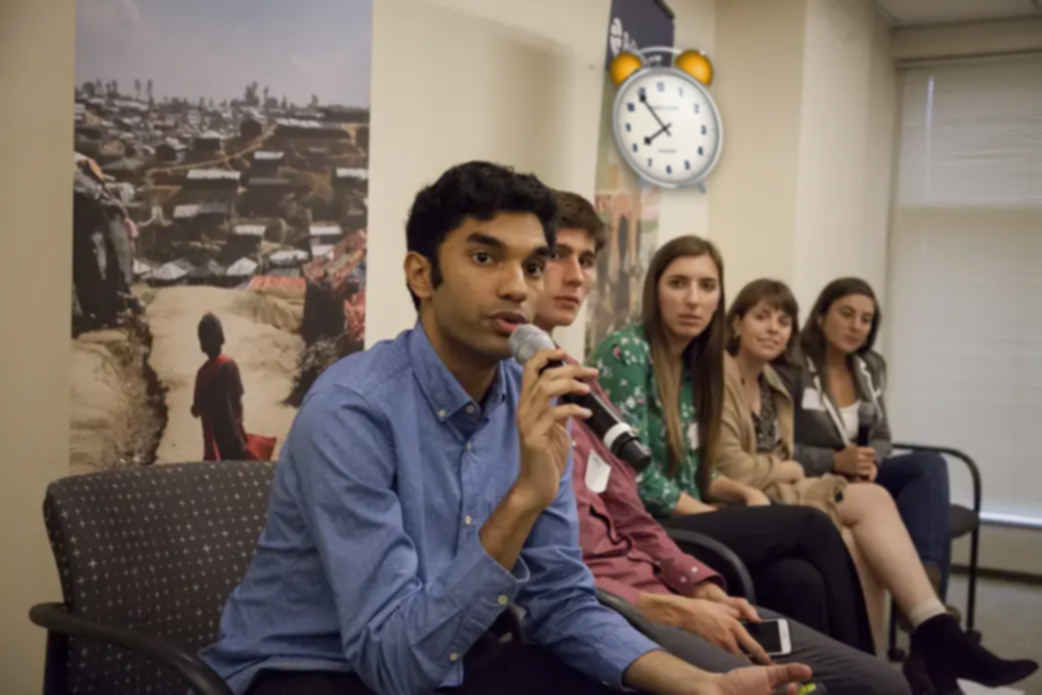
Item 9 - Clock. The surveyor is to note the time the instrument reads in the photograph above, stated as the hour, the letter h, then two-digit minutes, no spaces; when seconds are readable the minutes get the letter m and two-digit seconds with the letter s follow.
7h54
